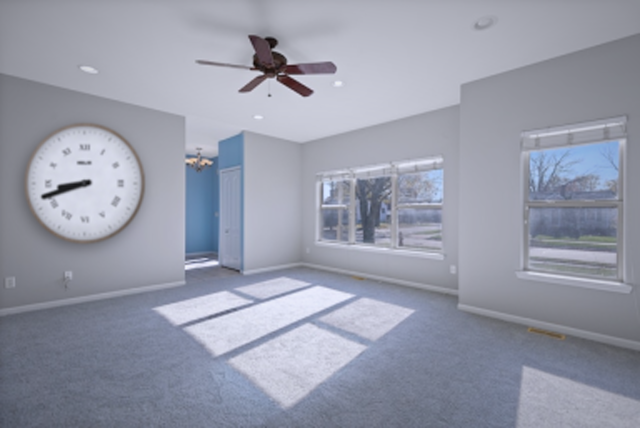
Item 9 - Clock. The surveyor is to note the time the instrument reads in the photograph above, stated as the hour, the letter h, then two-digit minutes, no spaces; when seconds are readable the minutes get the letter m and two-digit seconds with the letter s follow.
8h42
